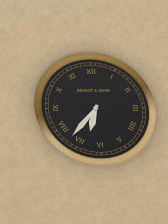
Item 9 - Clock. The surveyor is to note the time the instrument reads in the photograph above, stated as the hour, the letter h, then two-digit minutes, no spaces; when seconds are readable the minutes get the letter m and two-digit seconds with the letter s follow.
6h37
